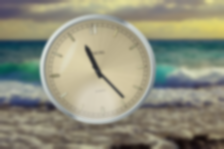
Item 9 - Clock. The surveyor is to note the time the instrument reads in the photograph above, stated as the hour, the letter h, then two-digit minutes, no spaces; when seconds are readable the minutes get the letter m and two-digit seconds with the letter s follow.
11h24
